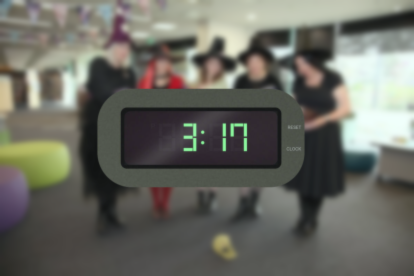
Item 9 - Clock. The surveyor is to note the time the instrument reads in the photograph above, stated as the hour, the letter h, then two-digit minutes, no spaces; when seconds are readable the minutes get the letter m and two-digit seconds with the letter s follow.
3h17
